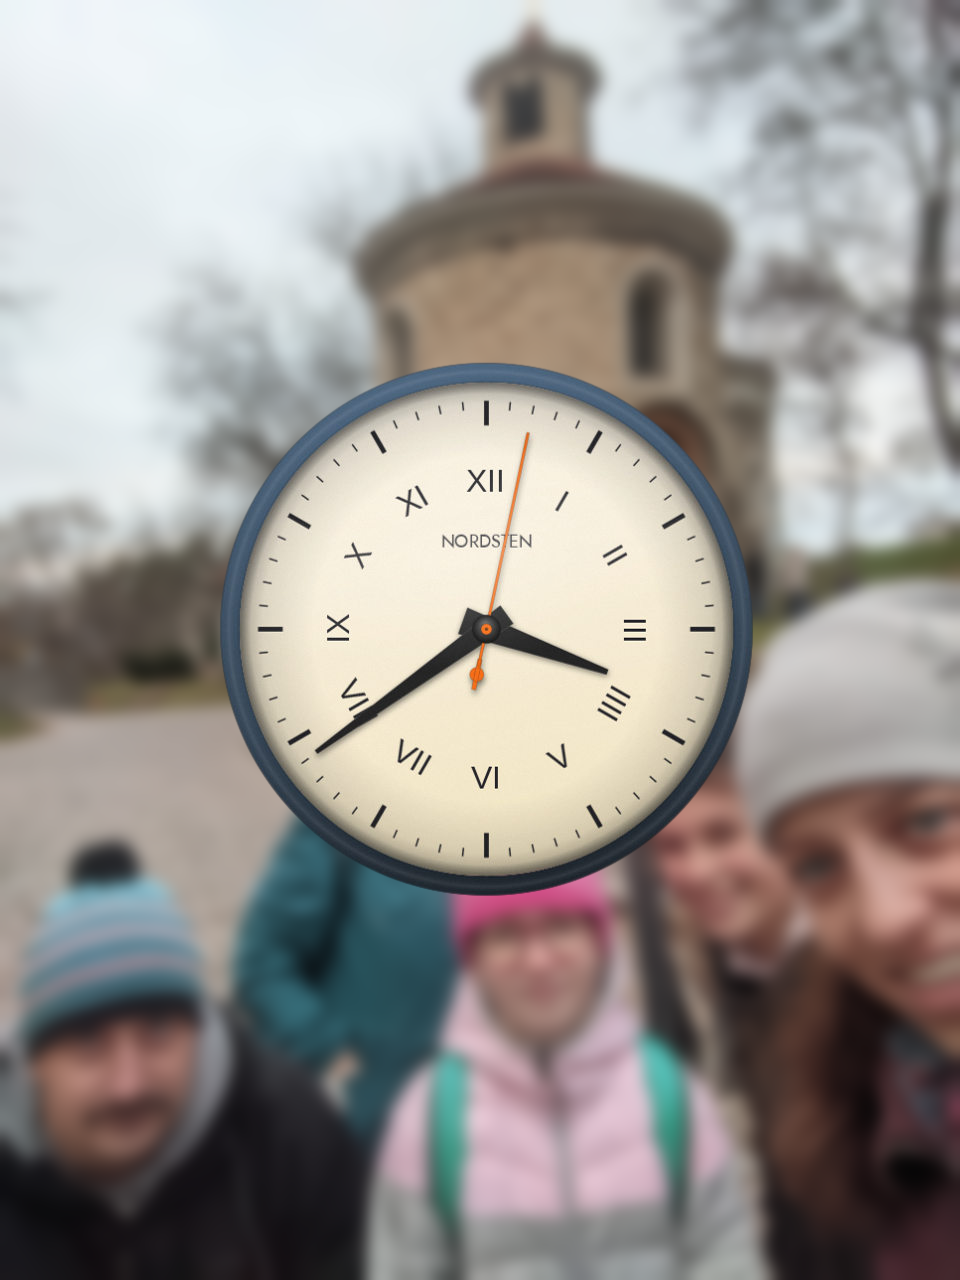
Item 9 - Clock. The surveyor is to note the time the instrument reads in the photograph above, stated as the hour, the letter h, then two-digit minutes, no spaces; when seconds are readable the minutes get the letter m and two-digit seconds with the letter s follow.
3h39m02s
